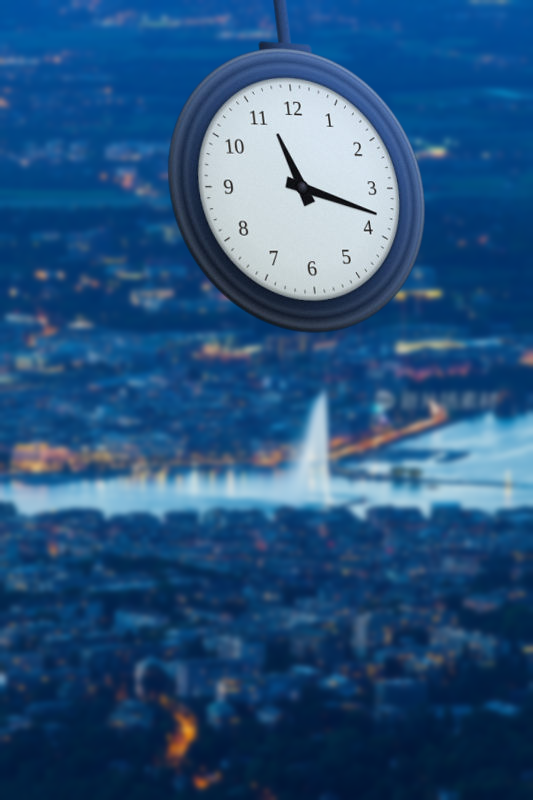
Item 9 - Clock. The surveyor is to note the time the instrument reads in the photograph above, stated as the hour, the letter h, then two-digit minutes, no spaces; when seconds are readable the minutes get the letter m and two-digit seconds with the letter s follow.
11h18
